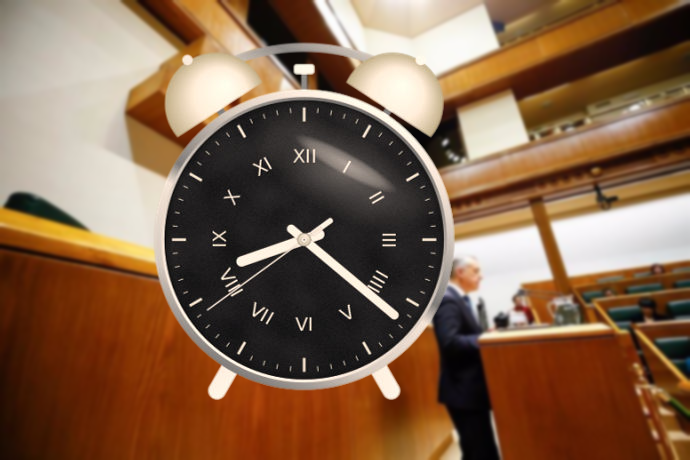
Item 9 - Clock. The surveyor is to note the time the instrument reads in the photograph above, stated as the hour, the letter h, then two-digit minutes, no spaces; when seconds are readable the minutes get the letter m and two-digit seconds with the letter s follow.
8h21m39s
